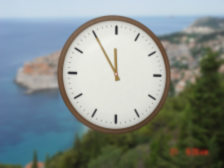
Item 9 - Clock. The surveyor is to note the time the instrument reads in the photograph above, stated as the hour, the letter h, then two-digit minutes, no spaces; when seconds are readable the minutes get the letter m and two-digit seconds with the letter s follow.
11h55
